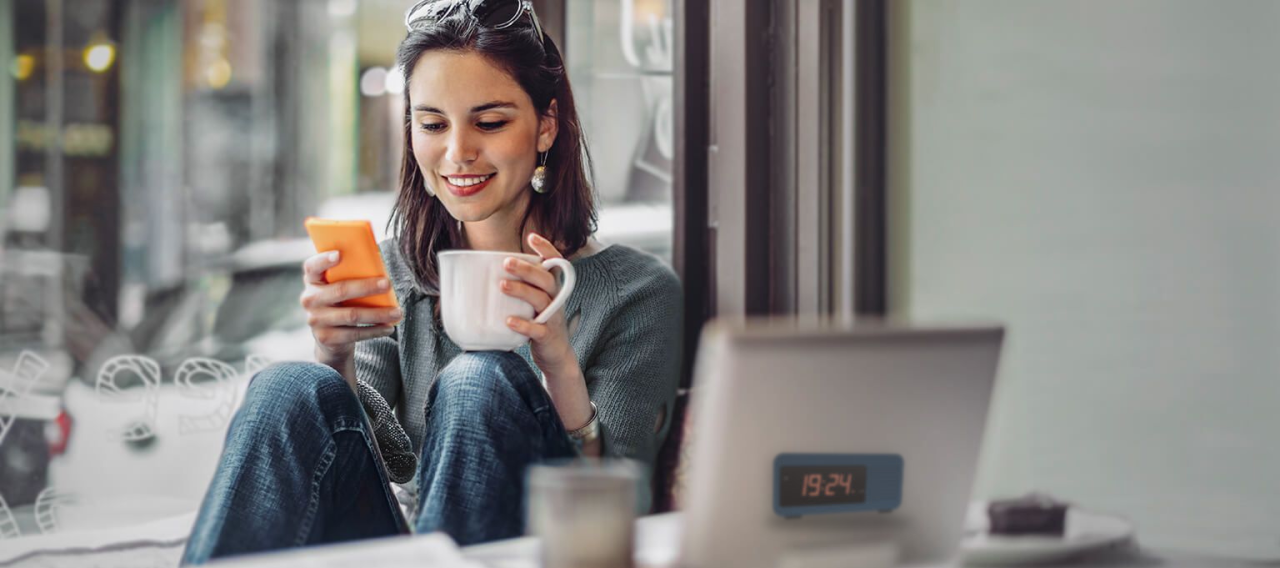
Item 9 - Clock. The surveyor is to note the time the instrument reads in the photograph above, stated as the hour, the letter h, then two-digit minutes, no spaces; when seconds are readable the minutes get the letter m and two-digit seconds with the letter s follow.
19h24
